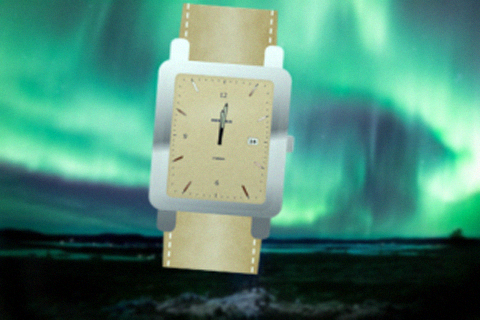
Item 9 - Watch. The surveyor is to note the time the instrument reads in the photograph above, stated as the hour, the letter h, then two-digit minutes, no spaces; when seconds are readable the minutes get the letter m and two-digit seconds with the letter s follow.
12h01
